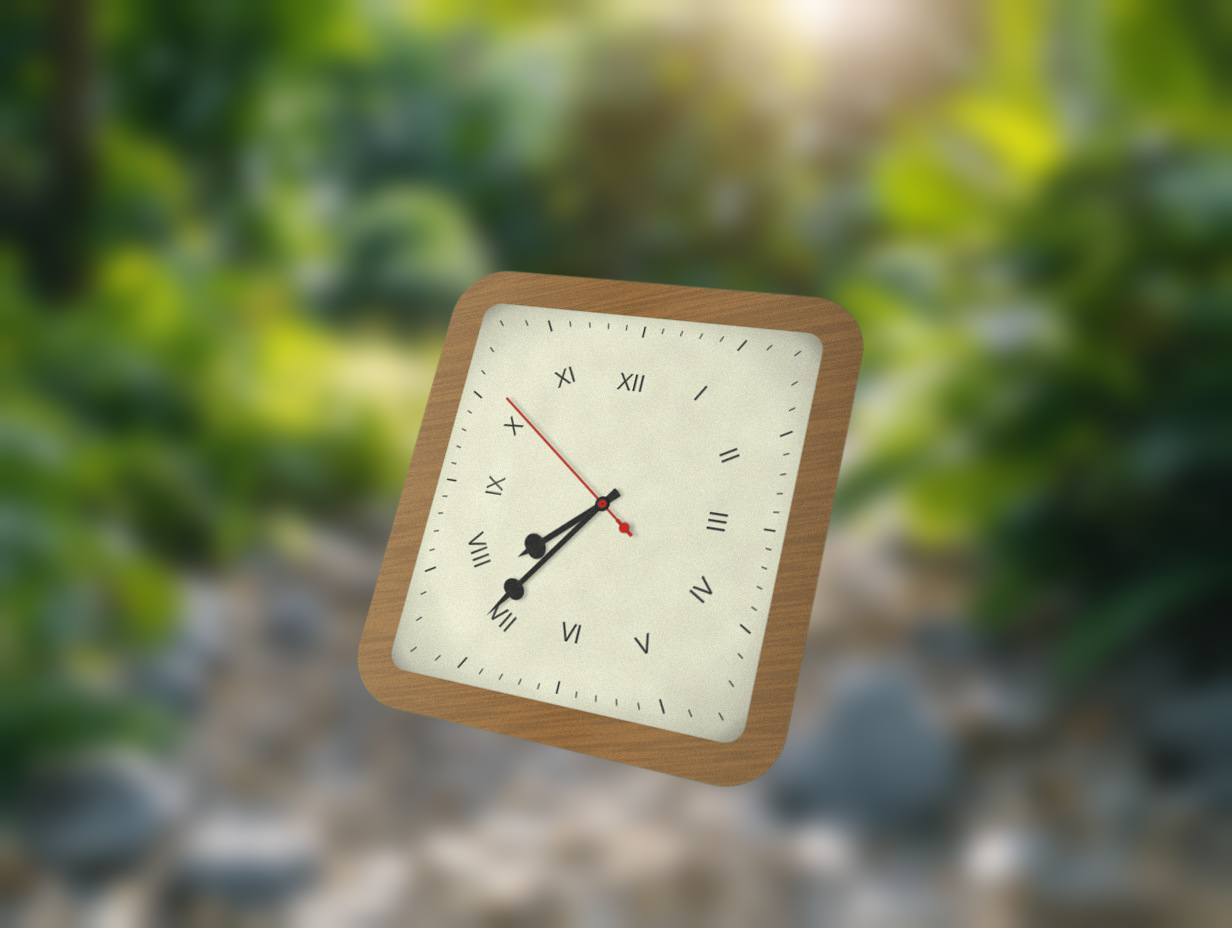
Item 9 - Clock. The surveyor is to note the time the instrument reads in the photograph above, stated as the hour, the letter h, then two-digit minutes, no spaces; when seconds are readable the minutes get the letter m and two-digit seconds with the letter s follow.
7h35m51s
